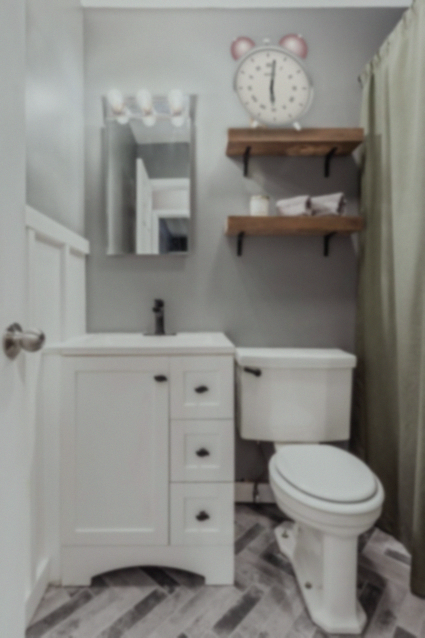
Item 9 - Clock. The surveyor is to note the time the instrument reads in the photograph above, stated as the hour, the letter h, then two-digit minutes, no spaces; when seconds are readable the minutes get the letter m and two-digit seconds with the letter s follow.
6h02
